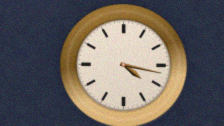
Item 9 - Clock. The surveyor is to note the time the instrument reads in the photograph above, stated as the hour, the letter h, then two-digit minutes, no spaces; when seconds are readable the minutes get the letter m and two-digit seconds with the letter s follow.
4h17
